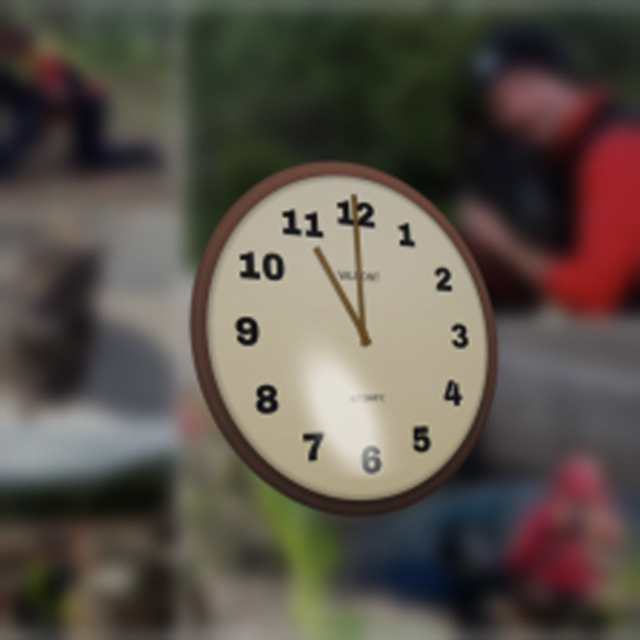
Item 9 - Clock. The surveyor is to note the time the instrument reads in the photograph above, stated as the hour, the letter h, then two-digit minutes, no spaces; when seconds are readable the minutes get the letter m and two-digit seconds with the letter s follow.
11h00
